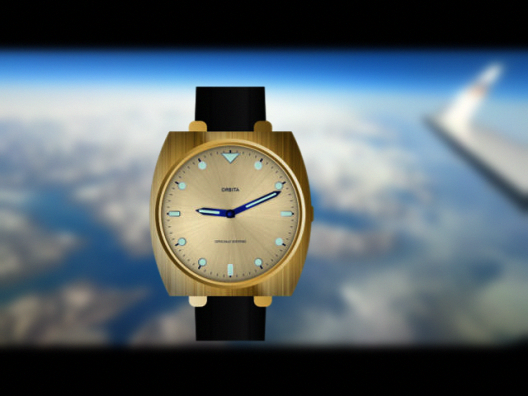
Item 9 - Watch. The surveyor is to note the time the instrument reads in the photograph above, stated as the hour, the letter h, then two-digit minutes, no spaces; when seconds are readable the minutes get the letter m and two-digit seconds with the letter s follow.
9h11
